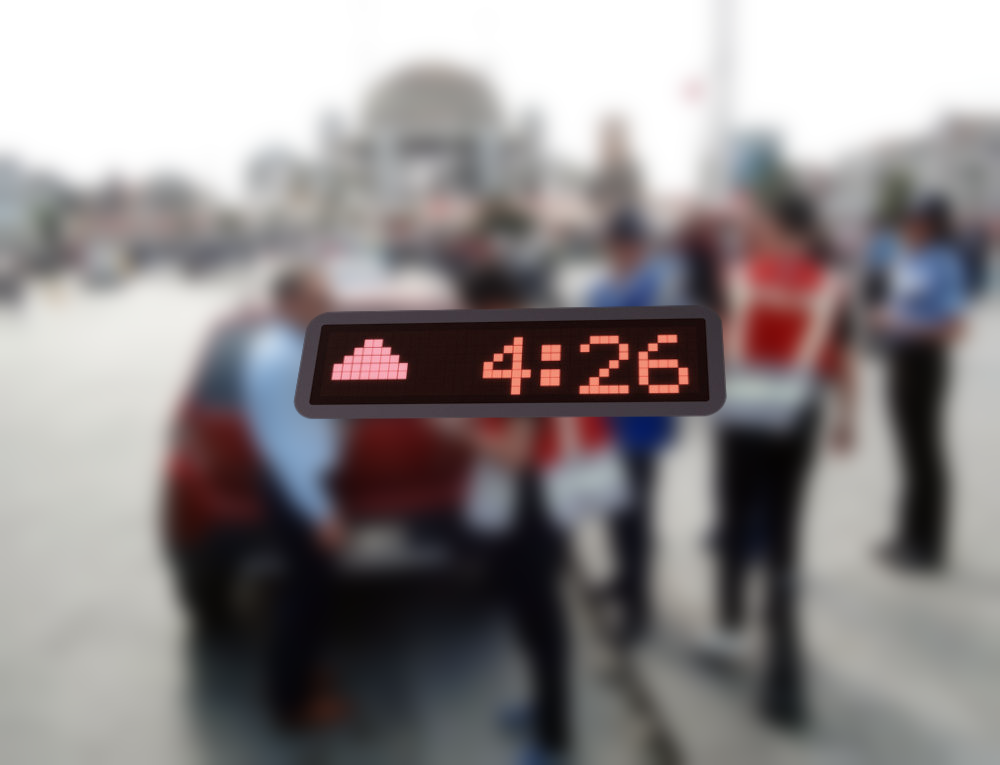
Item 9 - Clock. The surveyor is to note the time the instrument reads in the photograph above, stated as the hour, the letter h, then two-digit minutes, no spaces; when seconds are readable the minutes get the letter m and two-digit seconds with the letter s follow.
4h26
